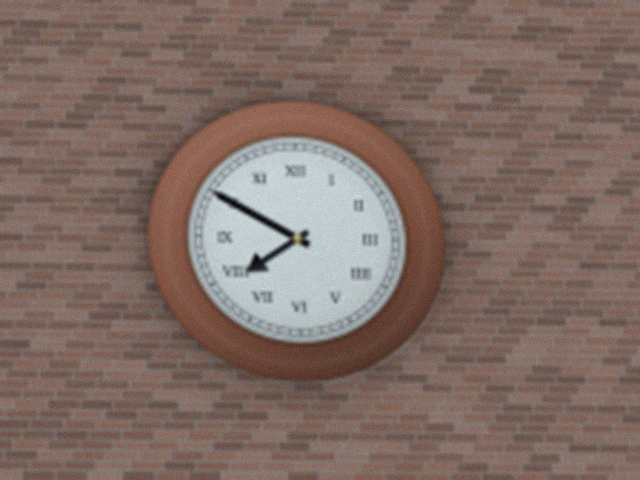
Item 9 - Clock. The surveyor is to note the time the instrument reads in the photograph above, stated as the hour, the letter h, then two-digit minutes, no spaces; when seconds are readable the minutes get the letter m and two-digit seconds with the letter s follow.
7h50
